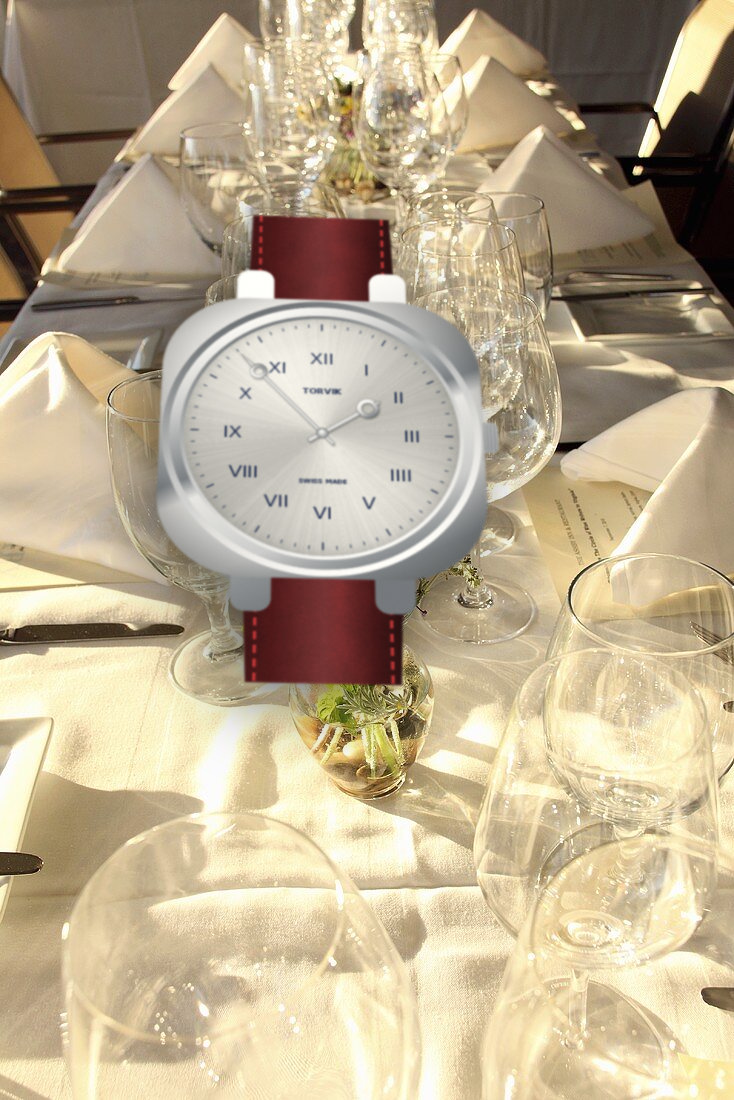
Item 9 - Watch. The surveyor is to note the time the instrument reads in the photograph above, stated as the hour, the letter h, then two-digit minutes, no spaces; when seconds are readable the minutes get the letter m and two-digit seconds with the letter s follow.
1h53
